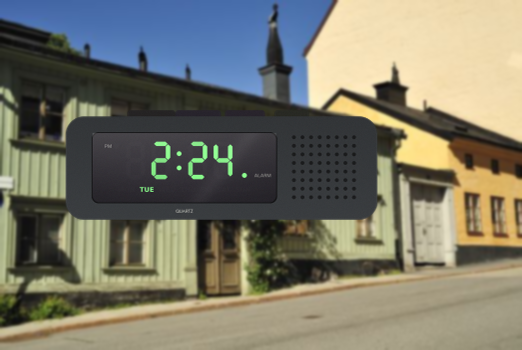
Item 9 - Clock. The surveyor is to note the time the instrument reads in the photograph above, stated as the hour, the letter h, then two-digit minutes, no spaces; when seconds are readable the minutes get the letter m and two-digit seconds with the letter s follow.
2h24
